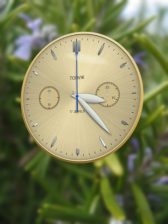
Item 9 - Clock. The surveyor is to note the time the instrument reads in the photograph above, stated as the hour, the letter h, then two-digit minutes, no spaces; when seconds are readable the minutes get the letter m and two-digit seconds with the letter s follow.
3h23
